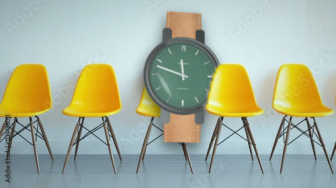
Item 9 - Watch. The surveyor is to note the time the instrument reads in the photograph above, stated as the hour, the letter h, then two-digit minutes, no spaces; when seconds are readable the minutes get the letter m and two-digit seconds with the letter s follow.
11h48
